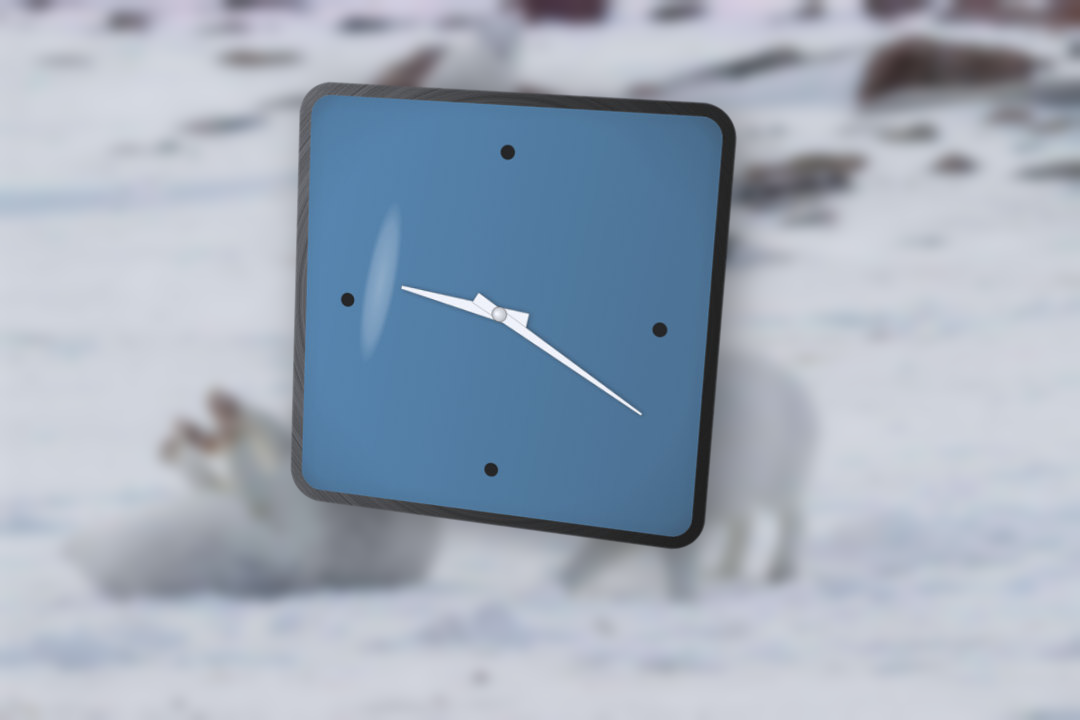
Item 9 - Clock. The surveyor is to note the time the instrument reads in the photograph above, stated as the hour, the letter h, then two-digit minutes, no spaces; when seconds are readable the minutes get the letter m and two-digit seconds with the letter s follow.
9h20
